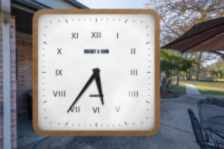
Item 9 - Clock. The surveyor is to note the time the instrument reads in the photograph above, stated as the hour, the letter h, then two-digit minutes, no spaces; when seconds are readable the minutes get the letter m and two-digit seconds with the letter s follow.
5h36
